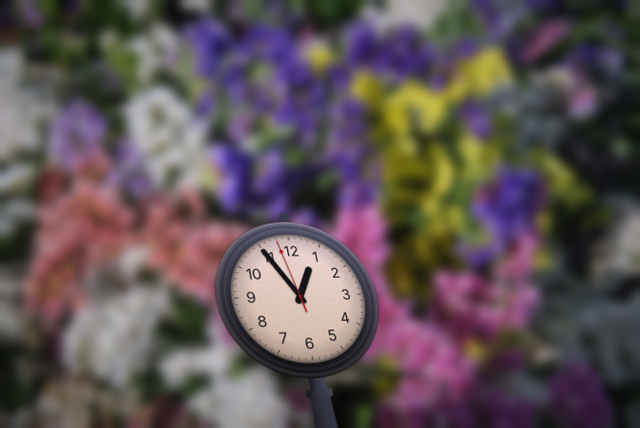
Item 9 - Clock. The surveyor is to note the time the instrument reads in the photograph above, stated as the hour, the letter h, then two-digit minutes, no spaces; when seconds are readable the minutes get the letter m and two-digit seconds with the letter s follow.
12h54m58s
